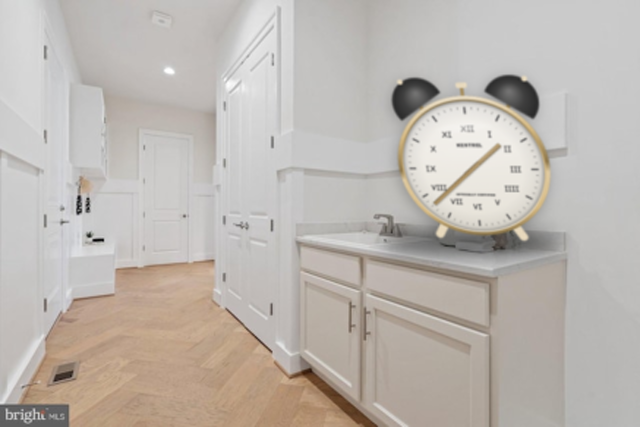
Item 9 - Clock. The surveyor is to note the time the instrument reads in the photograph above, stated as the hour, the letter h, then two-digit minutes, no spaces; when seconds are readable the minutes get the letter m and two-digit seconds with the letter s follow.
1h38
